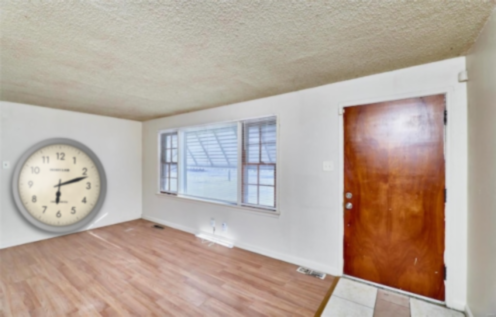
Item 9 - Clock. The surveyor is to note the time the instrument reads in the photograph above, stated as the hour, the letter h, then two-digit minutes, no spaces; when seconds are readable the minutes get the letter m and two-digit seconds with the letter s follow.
6h12
